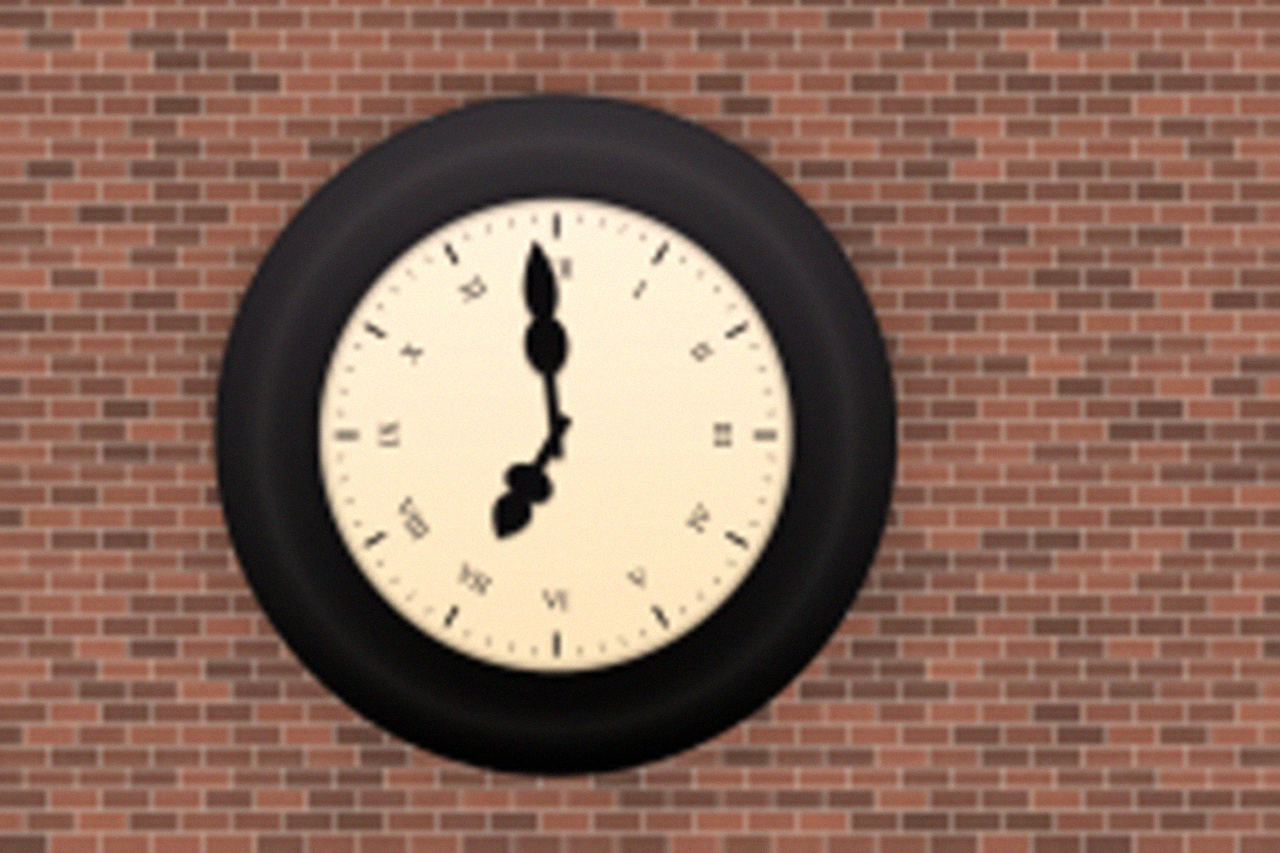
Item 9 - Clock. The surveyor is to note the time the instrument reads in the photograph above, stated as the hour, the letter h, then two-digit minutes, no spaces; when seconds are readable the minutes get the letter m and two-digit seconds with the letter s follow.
6h59
